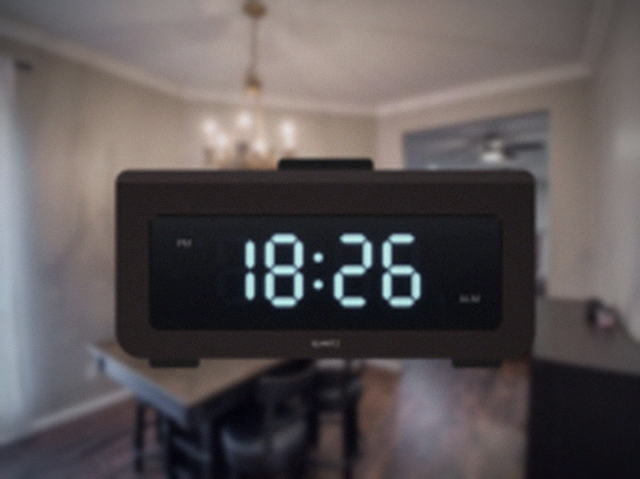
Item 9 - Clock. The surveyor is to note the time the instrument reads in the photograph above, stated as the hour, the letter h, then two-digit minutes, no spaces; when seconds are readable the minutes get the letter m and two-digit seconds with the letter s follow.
18h26
